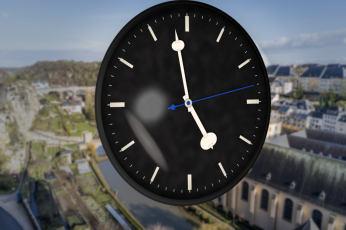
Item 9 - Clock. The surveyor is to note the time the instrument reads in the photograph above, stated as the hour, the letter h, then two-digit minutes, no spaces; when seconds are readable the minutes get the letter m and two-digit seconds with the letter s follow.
4h58m13s
